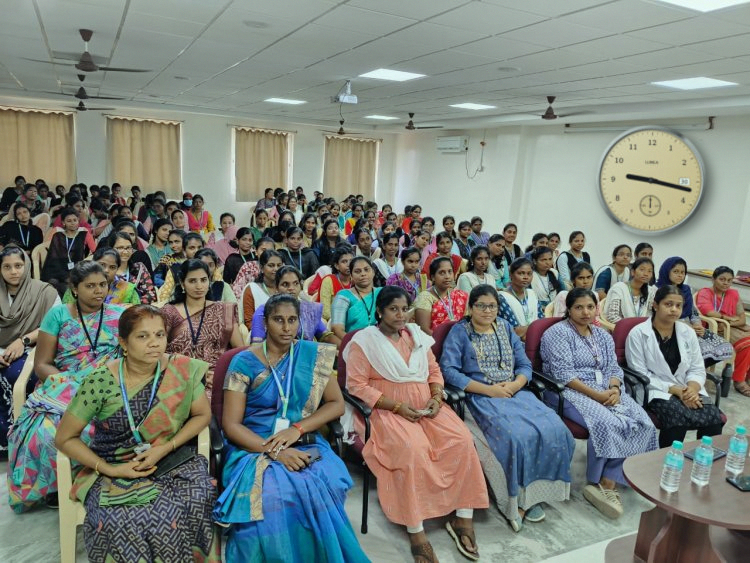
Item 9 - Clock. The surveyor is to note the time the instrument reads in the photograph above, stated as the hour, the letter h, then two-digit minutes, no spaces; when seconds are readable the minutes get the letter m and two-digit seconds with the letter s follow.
9h17
